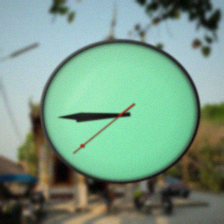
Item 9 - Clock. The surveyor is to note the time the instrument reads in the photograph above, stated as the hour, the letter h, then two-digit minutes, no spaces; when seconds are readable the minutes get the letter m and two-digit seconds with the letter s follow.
8h44m38s
